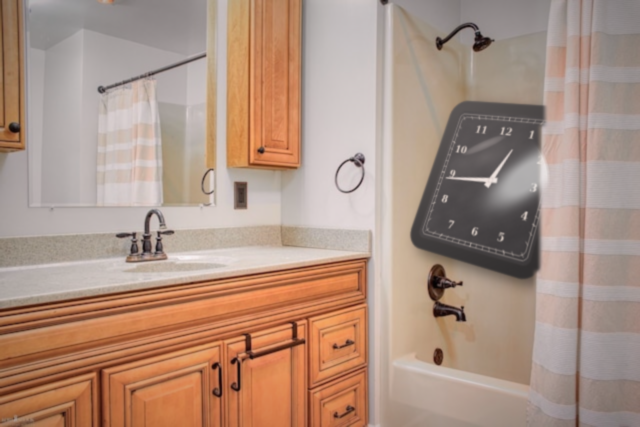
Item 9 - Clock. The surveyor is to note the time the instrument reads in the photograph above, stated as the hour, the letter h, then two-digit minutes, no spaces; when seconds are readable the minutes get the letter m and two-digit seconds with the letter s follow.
12h44
